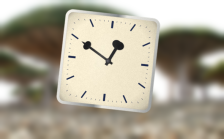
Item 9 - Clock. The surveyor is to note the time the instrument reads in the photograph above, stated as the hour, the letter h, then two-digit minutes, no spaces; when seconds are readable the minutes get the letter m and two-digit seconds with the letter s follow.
12h50
